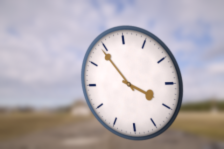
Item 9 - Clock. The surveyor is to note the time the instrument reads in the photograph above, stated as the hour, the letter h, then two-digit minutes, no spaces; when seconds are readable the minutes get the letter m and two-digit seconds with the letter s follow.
3h54
